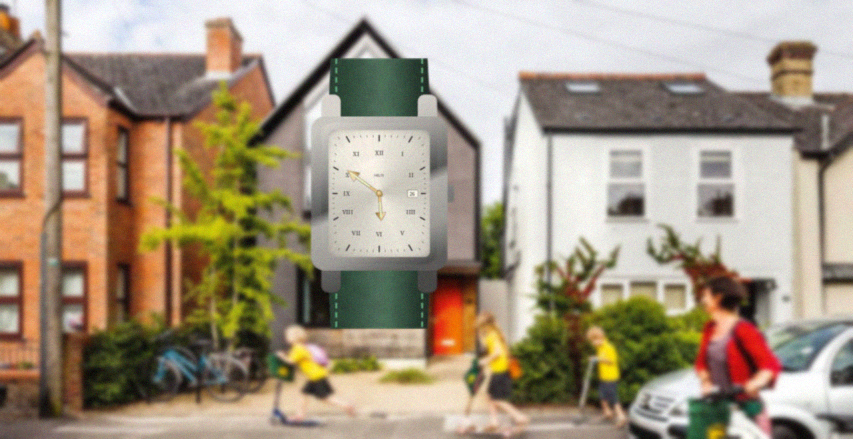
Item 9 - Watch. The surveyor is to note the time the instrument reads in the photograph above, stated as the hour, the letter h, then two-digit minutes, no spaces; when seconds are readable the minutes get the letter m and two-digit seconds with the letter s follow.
5h51
